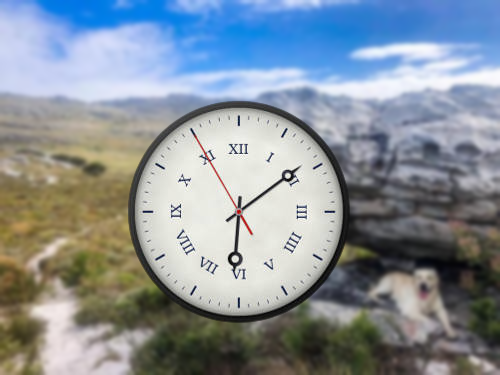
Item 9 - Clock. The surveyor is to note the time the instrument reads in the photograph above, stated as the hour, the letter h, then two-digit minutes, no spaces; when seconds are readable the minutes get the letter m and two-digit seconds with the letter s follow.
6h08m55s
